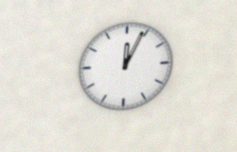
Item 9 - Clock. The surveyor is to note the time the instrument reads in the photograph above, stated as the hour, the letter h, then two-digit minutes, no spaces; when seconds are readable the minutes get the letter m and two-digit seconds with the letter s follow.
12h04
